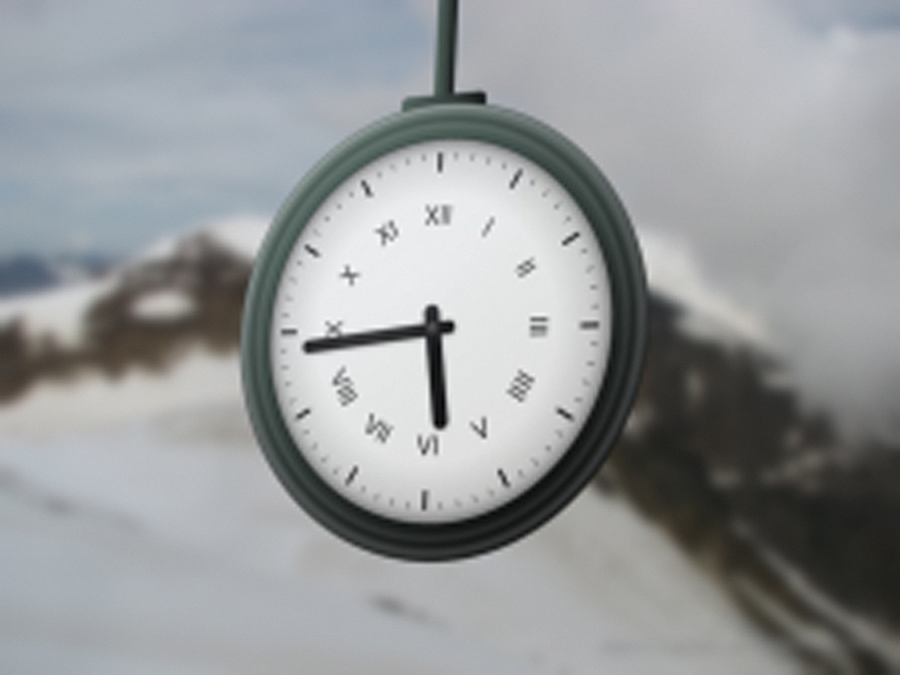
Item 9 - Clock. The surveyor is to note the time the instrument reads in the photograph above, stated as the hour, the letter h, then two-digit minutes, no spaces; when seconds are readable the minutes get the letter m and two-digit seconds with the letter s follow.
5h44
